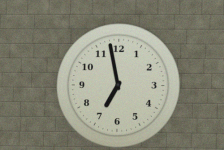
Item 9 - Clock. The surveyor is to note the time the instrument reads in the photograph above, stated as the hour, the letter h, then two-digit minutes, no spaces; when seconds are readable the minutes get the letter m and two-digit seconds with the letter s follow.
6h58
